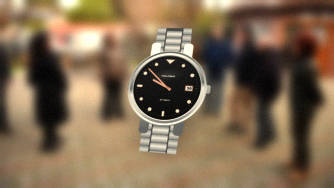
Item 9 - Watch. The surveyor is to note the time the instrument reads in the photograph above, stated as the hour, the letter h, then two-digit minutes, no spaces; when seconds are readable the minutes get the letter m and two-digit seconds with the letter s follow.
9h52
